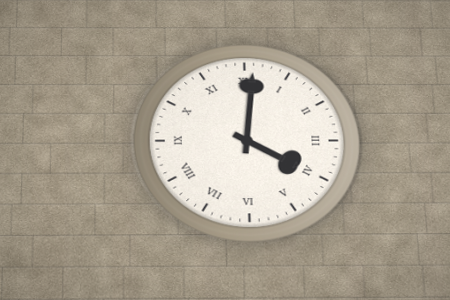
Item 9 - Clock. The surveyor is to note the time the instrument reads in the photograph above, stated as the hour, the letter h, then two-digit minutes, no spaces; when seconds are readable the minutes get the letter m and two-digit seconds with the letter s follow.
4h01
